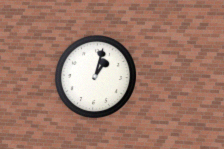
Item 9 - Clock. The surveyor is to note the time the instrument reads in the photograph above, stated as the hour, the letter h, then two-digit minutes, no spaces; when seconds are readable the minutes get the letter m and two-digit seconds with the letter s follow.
1h02
